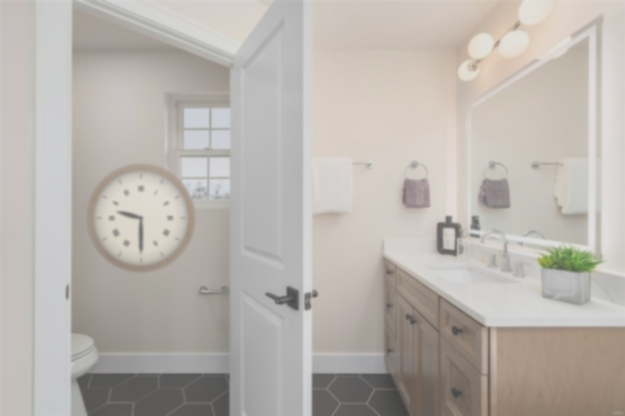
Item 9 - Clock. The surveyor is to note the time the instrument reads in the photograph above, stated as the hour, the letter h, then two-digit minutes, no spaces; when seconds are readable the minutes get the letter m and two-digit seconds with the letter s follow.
9h30
